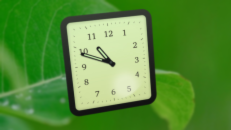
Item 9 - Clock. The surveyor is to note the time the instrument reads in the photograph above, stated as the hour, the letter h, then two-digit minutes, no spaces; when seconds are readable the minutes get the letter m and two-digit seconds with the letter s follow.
10h49
